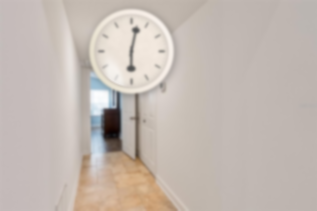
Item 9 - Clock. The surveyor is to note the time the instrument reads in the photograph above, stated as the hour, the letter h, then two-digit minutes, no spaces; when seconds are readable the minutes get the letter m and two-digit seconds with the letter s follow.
6h02
